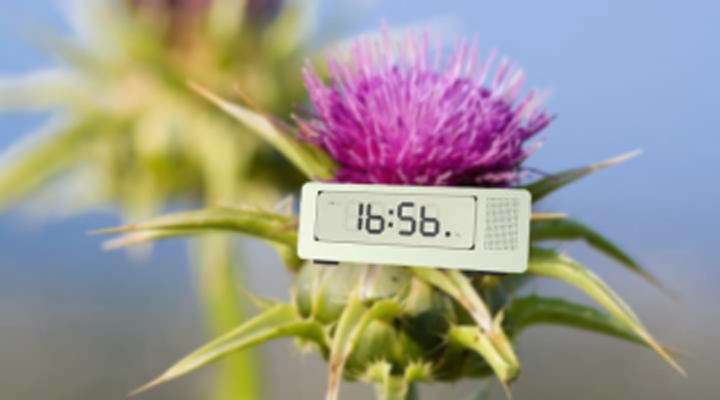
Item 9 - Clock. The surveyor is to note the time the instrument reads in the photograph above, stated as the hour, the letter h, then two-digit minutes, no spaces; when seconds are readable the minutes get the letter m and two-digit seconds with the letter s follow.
16h56
